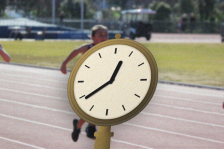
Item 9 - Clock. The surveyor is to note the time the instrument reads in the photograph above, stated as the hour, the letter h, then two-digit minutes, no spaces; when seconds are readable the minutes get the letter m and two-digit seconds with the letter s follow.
12h39
